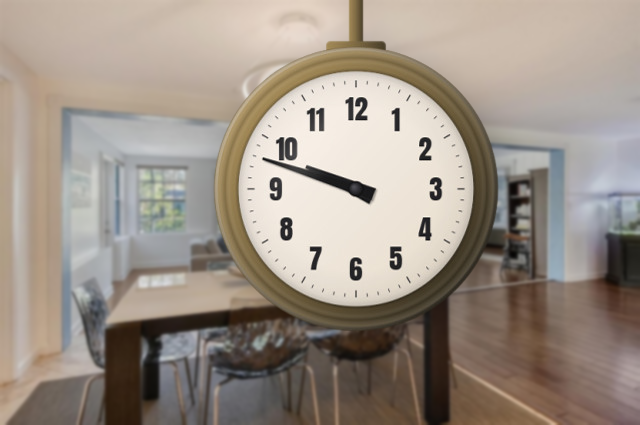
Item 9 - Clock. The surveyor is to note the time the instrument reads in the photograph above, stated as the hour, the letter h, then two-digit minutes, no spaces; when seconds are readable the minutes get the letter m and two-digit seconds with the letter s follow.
9h48
